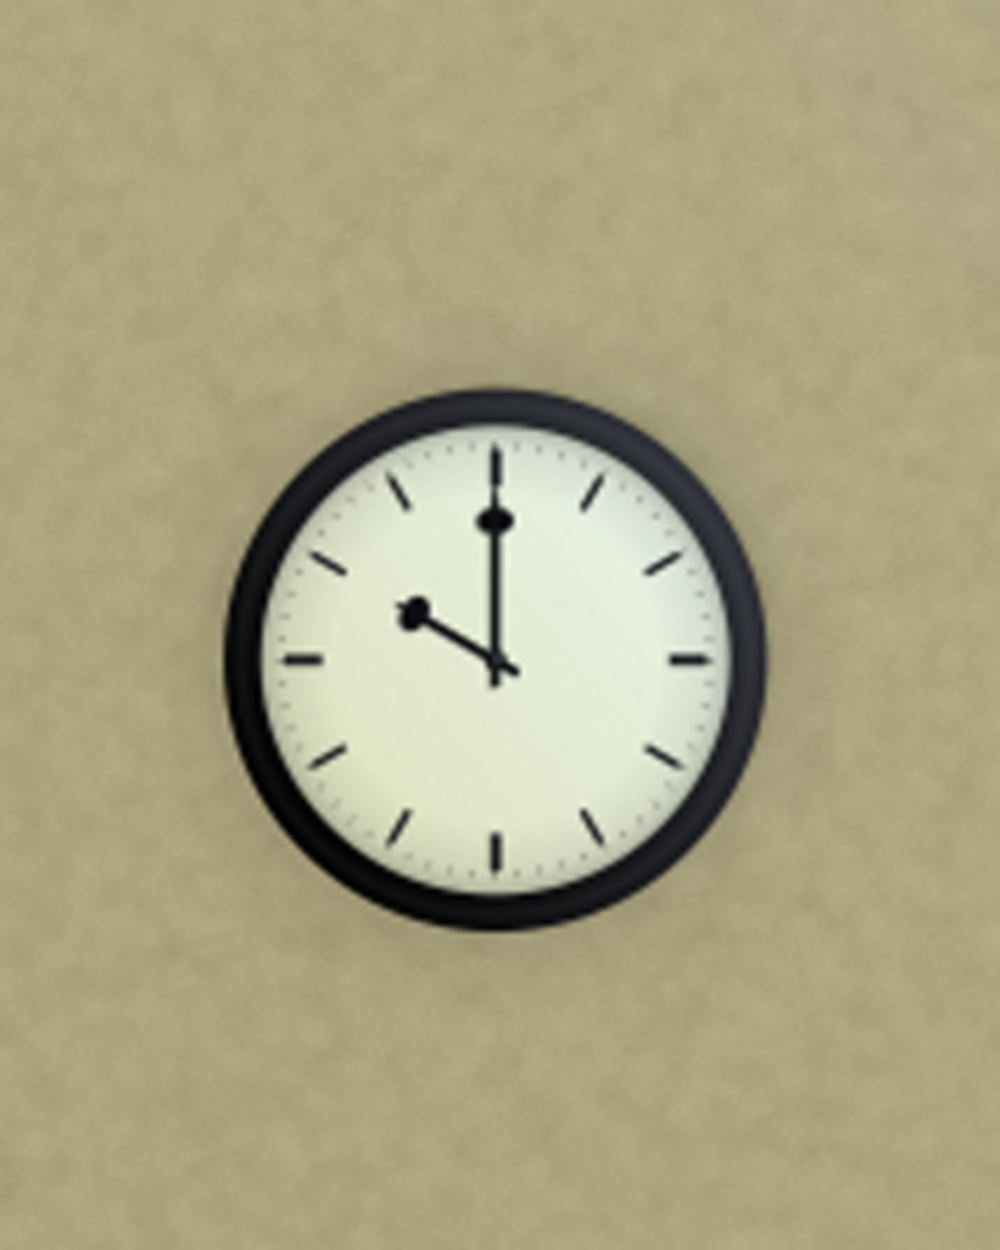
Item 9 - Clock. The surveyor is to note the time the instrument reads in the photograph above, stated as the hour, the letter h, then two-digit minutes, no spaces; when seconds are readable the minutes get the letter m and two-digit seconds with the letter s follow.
10h00
